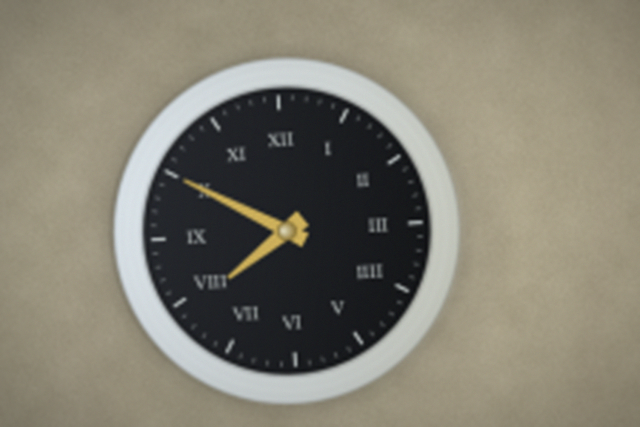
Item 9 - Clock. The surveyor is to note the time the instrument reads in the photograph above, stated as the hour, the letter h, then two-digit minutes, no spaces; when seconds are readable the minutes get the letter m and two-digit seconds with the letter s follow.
7h50
